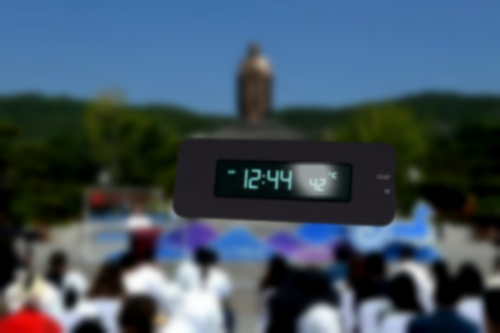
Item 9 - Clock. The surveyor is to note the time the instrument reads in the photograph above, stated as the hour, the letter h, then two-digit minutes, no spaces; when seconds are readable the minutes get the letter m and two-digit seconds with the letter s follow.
12h44
